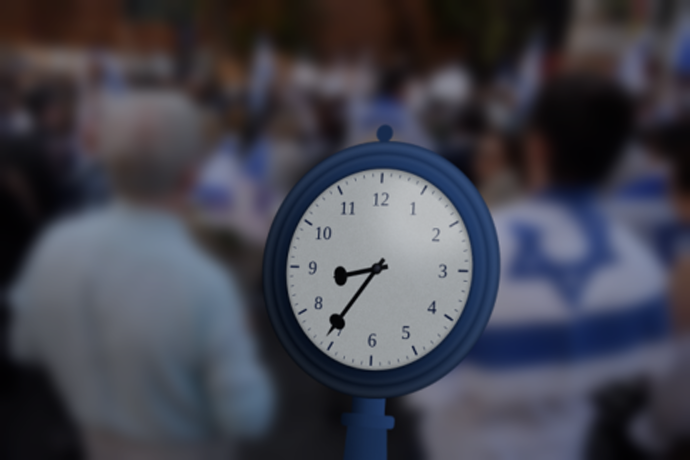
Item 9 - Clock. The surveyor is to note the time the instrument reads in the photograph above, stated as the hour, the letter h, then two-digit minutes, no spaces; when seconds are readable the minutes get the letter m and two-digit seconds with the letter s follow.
8h36
